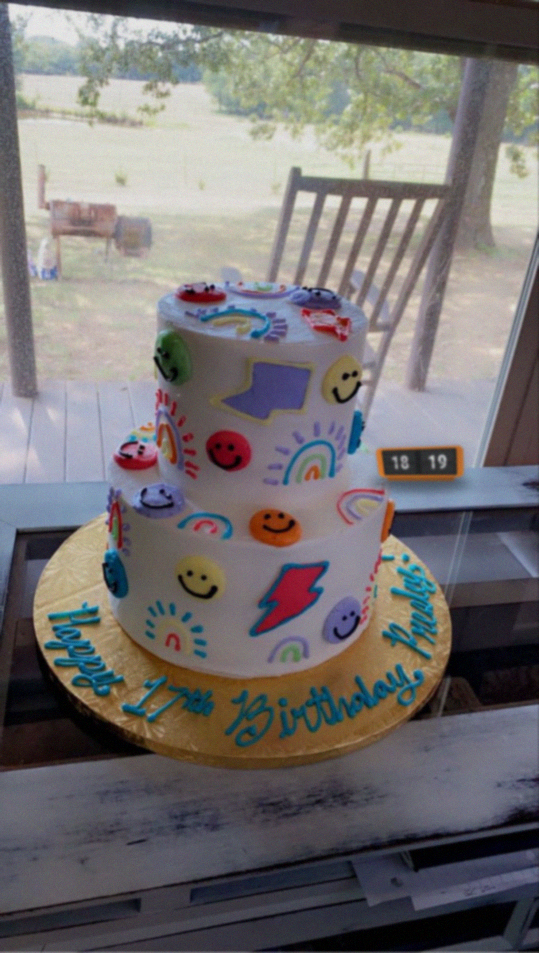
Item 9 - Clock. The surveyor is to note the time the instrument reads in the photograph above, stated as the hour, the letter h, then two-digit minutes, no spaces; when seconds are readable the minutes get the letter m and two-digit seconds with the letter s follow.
18h19
